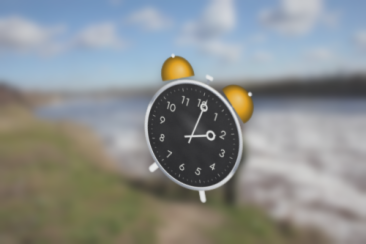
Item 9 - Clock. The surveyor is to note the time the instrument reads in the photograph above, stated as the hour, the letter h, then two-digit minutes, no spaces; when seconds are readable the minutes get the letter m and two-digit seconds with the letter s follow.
2h01
